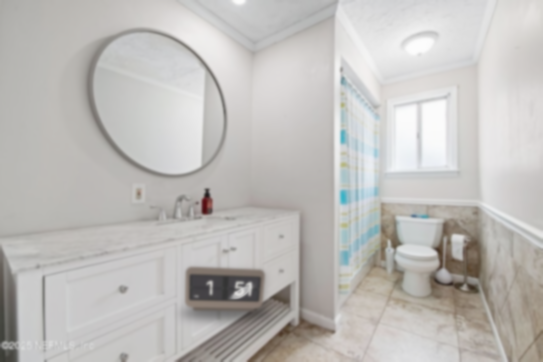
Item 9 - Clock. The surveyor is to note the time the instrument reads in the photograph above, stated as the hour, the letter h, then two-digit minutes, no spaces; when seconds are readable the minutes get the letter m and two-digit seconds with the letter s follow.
1h51
